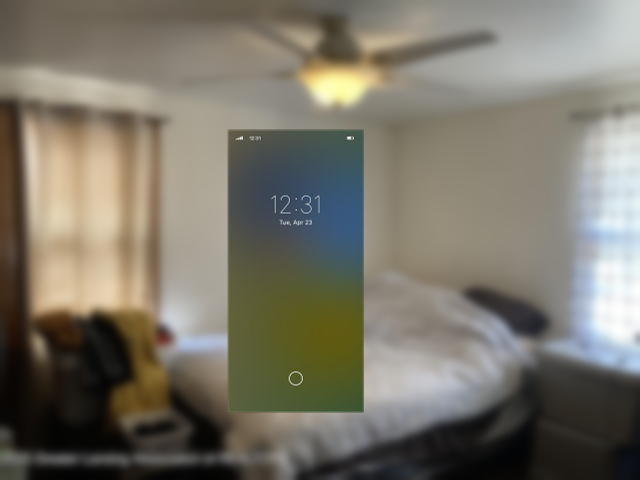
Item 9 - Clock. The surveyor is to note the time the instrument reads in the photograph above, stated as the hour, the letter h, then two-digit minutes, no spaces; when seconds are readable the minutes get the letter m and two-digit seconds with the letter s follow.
12h31
